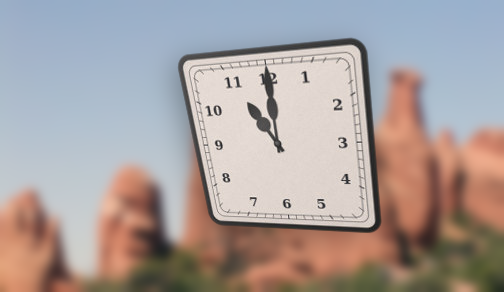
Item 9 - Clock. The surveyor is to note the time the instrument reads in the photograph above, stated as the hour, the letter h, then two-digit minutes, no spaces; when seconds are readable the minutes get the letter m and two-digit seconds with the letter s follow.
11h00
